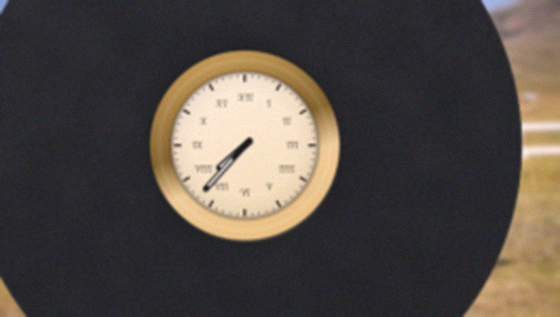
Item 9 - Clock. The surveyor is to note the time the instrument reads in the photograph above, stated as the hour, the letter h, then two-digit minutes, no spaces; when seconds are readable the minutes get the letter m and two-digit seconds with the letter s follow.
7h37
